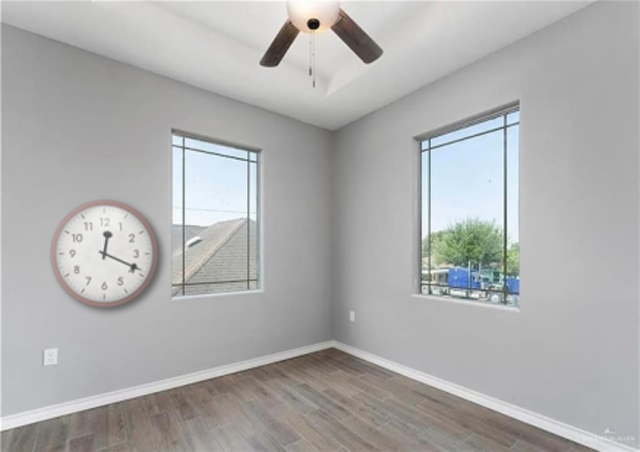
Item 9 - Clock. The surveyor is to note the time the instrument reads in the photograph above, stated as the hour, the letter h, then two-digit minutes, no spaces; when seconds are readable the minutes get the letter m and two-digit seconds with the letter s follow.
12h19
